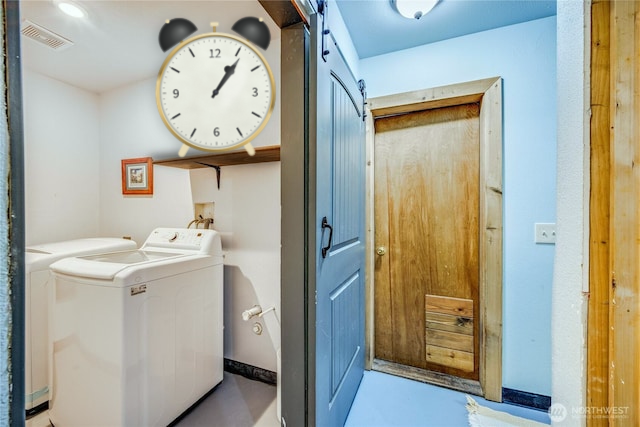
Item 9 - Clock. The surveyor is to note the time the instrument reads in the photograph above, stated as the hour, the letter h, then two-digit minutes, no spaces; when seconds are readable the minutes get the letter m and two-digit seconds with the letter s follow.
1h06
